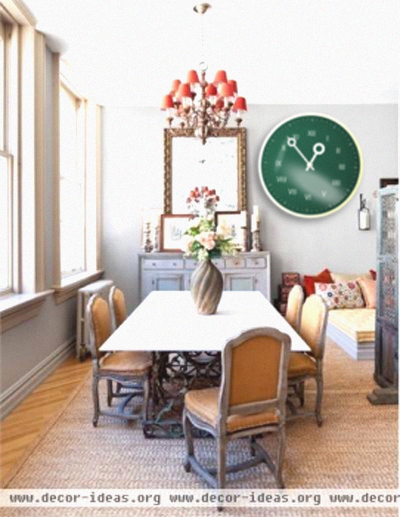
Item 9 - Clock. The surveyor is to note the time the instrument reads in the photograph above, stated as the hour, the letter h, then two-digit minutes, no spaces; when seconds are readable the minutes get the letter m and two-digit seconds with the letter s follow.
12h53
